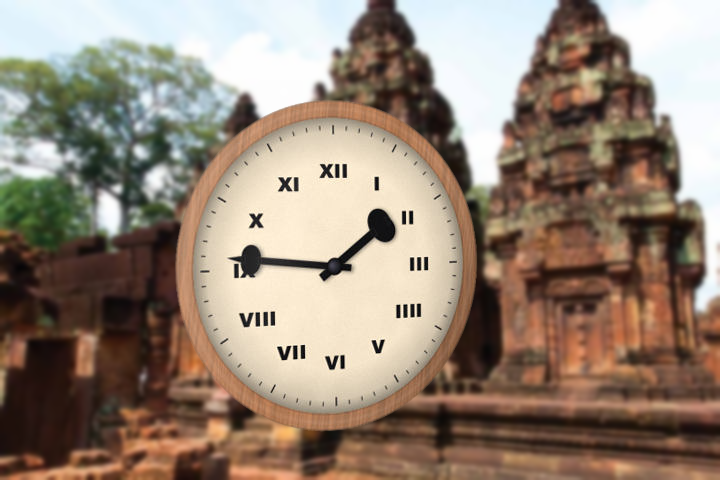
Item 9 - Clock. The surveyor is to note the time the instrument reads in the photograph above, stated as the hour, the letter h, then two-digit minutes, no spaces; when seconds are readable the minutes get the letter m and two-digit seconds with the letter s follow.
1h46
